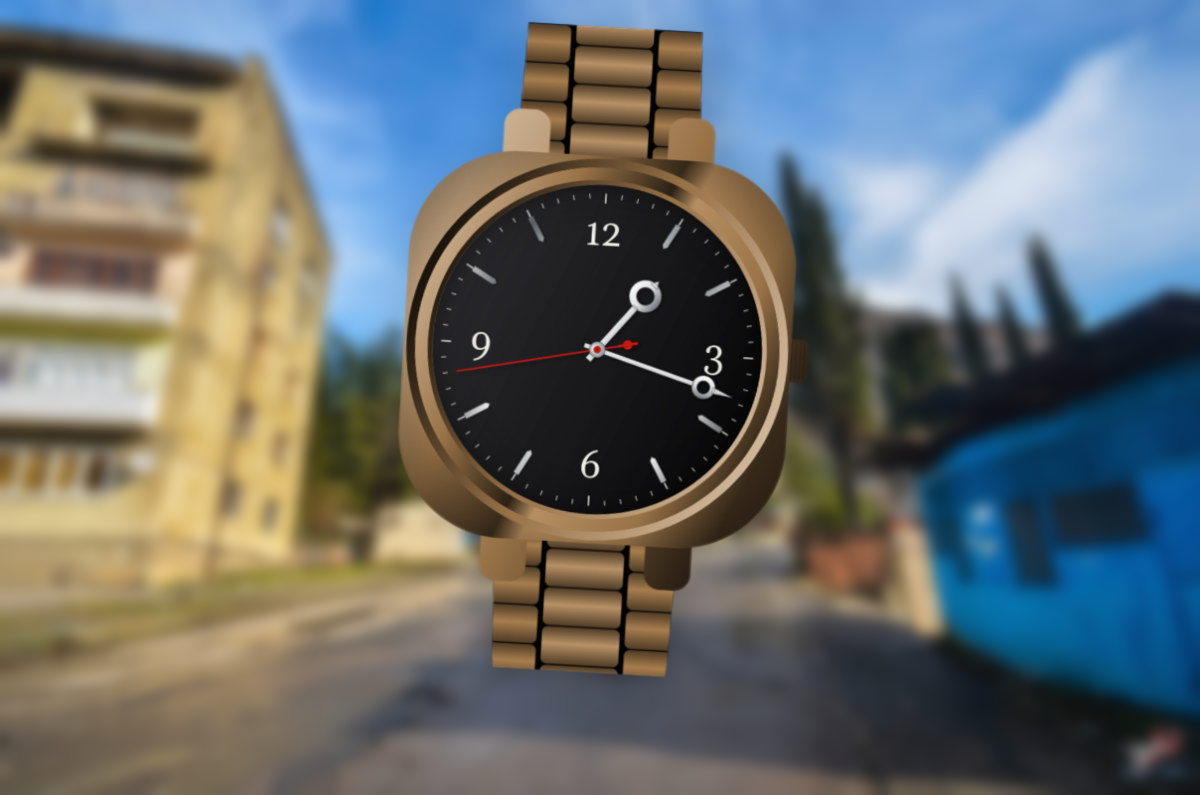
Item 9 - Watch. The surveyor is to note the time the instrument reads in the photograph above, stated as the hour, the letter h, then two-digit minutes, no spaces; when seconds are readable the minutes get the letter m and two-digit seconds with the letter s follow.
1h17m43s
